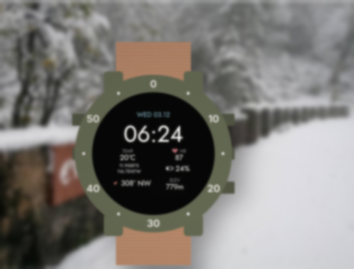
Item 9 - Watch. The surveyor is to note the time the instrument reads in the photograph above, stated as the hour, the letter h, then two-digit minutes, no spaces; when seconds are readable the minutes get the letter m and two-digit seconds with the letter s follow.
6h24
